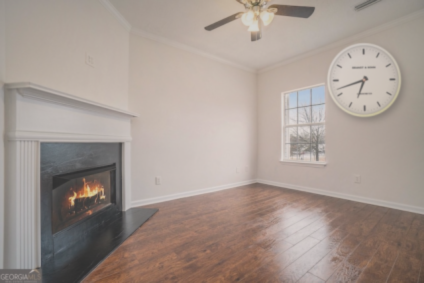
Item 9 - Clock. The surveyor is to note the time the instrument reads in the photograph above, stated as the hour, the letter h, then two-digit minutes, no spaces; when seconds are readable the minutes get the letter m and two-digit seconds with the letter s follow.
6h42
